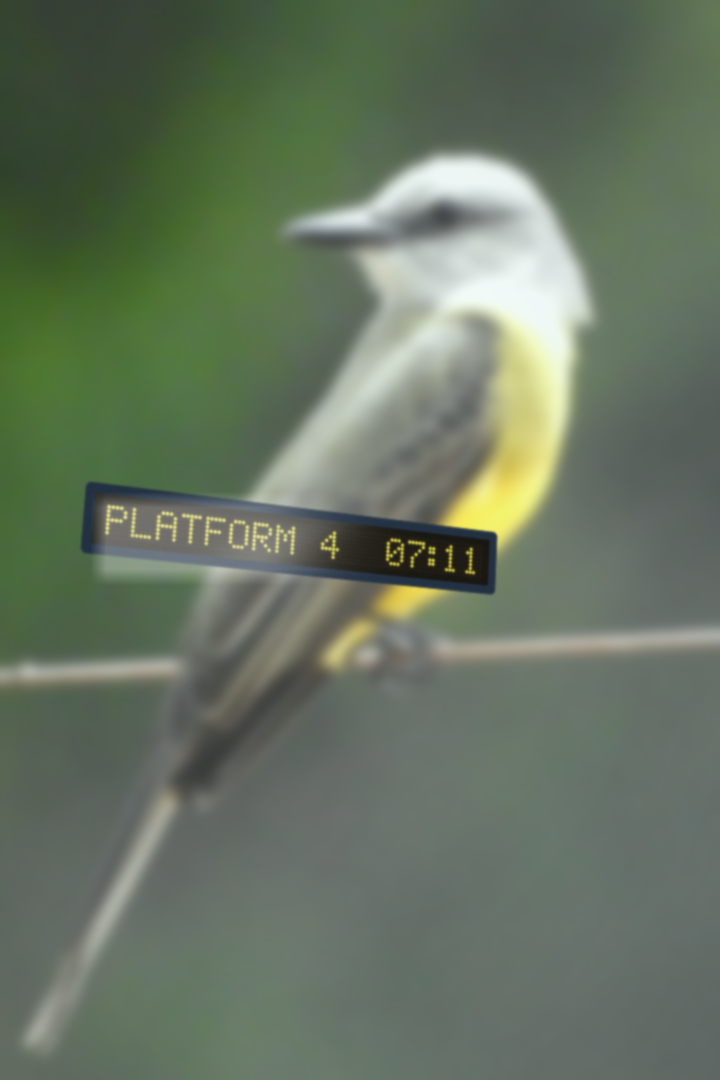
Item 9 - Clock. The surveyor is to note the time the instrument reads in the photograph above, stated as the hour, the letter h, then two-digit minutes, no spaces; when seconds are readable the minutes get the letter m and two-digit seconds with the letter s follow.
7h11
